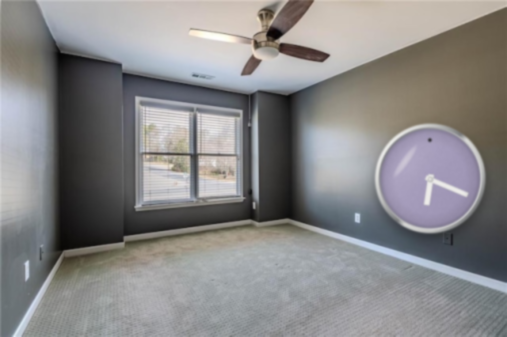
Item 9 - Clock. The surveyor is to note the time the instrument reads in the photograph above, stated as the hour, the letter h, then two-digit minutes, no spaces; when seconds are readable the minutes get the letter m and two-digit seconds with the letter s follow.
6h19
